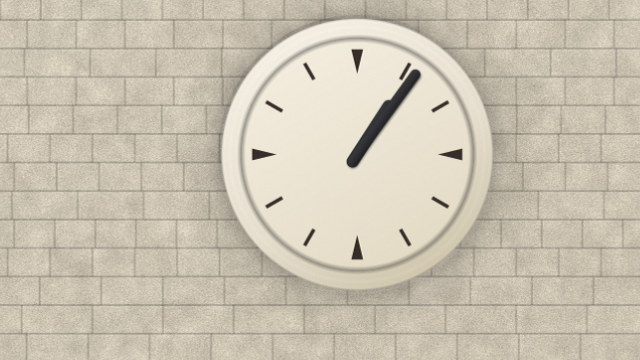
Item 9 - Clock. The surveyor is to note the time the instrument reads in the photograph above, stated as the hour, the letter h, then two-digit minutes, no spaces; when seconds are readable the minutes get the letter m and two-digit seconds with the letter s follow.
1h06
